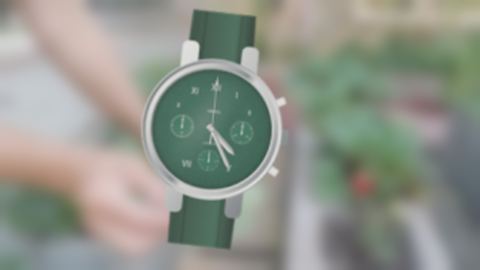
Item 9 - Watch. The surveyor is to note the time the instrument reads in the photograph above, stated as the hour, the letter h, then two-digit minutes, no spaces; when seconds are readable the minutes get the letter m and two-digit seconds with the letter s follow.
4h25
